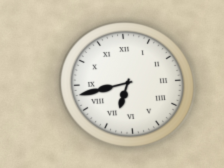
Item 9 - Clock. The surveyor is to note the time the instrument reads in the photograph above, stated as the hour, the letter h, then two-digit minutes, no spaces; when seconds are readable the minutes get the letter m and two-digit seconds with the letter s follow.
6h43
